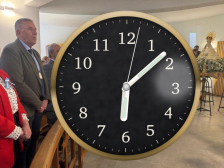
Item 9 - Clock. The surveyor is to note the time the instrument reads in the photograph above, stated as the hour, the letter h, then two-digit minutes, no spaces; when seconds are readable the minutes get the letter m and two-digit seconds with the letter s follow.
6h08m02s
